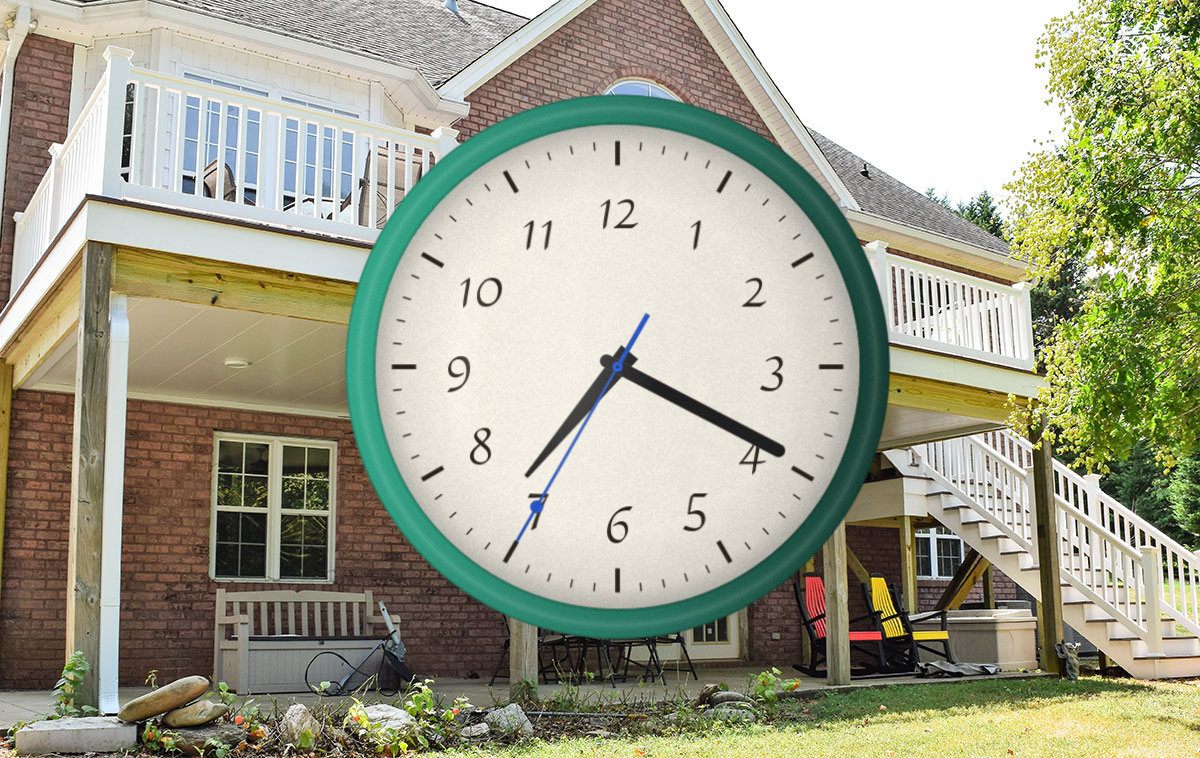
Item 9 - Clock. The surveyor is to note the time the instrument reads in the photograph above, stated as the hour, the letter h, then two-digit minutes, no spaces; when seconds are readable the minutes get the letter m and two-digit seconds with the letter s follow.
7h19m35s
